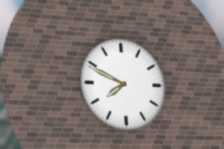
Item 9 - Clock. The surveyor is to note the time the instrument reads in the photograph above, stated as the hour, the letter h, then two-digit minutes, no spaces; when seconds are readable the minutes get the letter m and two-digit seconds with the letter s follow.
7h49
